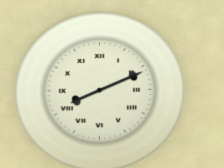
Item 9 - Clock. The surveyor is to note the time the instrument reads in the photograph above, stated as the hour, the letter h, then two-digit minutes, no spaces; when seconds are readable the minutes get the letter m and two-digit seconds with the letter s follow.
8h11
